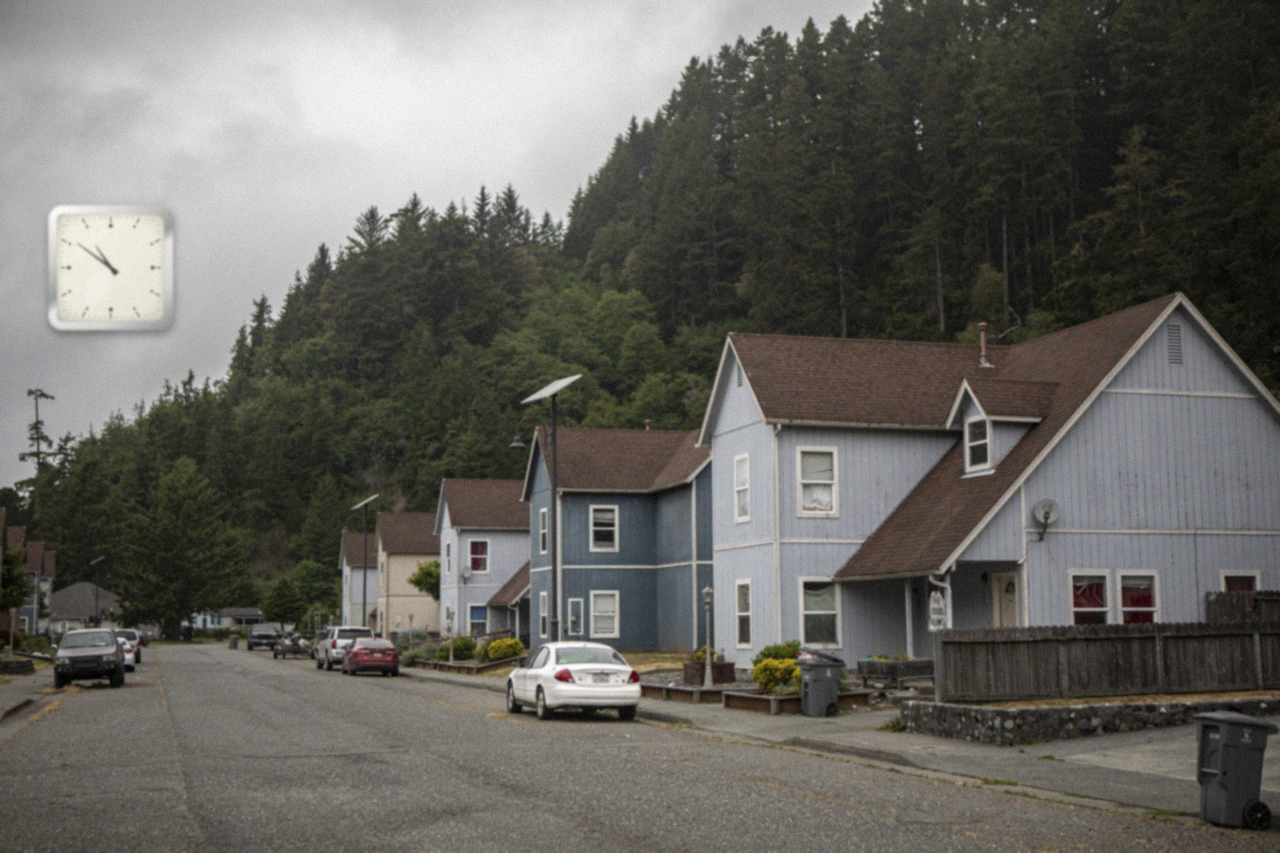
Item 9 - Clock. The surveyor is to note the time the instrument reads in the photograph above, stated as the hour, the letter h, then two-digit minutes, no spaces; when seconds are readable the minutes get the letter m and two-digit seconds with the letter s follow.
10h51
